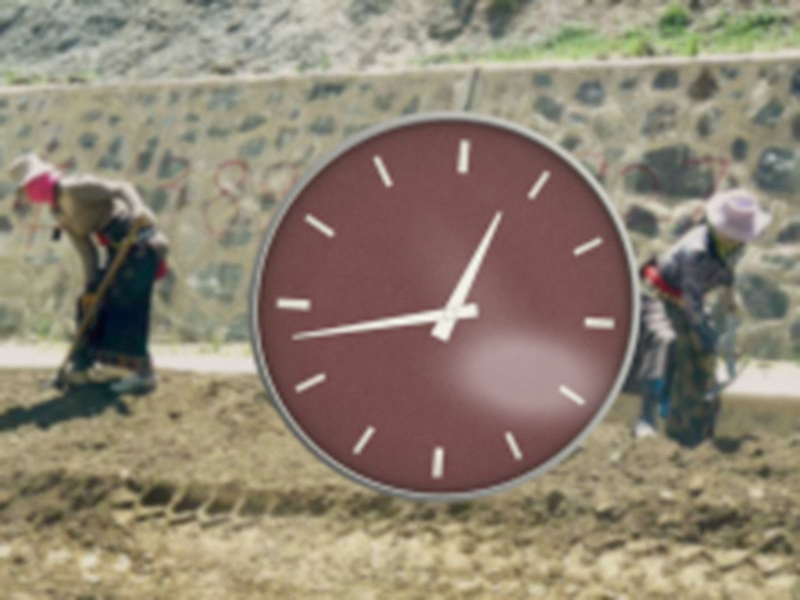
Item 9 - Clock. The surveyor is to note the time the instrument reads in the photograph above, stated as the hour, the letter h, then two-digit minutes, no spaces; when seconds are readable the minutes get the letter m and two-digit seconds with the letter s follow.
12h43
